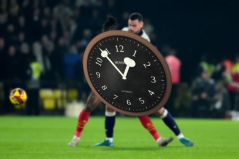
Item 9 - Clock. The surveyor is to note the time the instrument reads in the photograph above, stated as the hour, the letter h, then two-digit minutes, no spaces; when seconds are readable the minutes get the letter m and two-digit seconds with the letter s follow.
12h54
